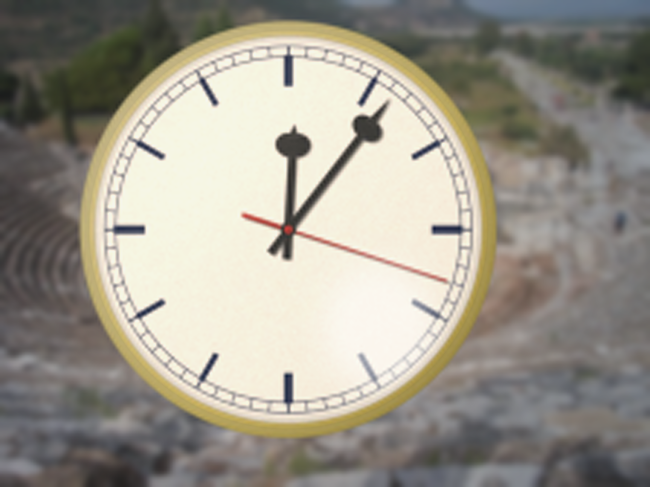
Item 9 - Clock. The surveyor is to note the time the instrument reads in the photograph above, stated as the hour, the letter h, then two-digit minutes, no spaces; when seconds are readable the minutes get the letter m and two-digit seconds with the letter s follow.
12h06m18s
